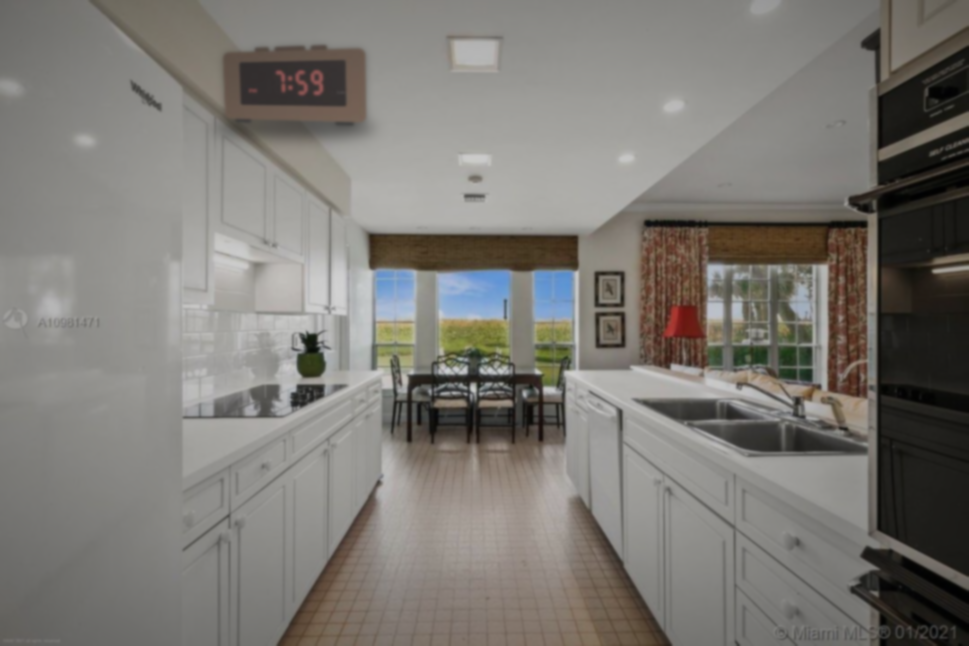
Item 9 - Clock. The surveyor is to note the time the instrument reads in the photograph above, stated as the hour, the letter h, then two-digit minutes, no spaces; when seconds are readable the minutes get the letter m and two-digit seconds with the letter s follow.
7h59
